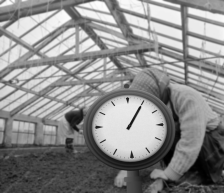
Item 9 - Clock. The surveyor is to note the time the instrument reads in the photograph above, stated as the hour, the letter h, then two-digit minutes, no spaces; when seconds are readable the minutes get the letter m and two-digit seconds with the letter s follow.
1h05
